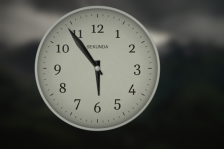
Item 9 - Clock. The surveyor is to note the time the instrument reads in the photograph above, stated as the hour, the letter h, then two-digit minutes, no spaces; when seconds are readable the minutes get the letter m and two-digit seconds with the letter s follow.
5h54
